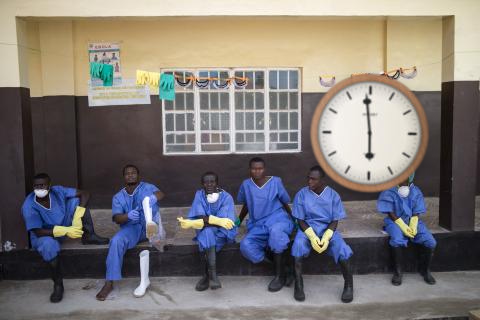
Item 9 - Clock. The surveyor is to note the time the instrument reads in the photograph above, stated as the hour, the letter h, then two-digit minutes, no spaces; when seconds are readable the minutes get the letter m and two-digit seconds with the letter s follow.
5h59
